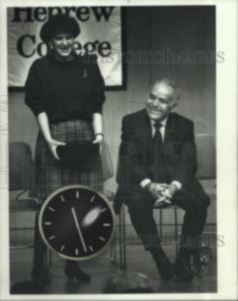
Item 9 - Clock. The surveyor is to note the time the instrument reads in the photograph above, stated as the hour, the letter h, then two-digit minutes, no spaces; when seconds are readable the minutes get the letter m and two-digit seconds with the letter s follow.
11h27
